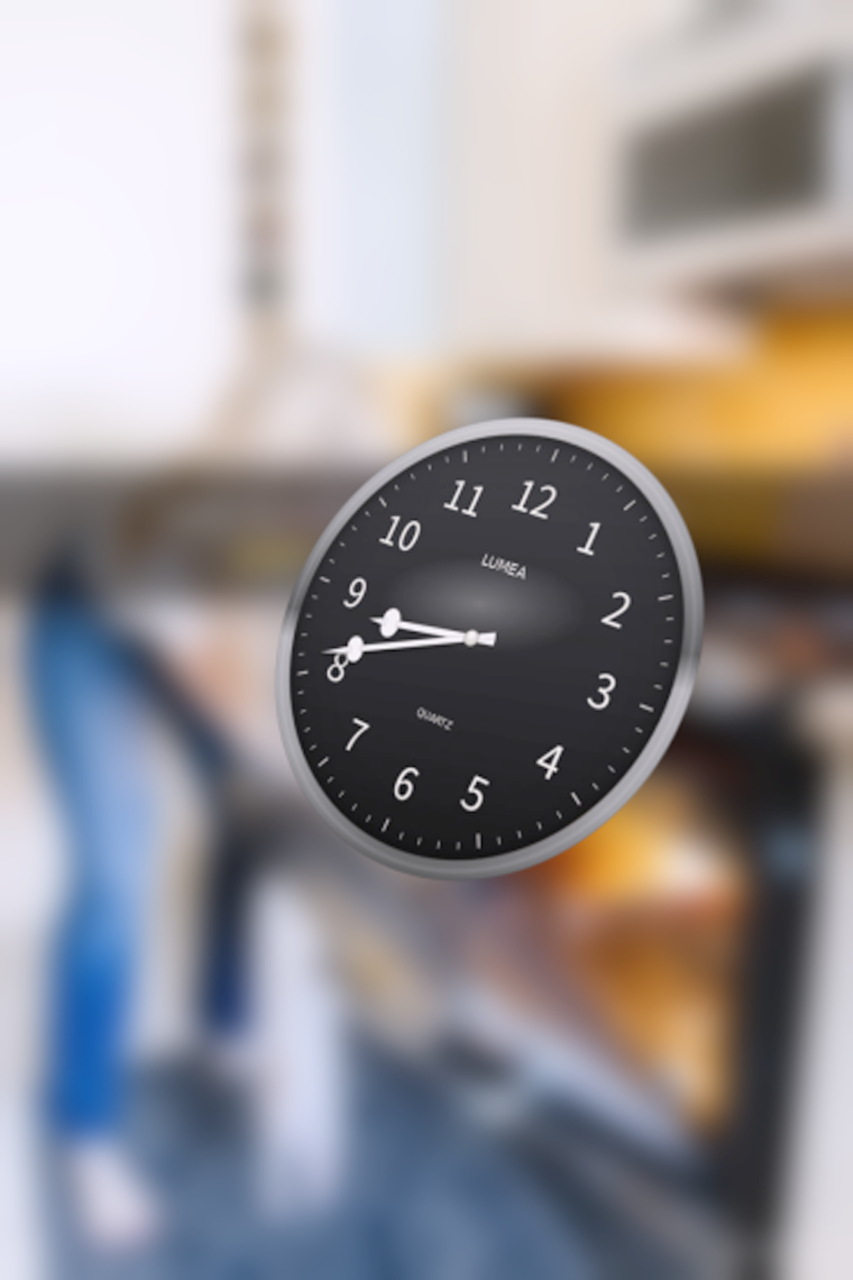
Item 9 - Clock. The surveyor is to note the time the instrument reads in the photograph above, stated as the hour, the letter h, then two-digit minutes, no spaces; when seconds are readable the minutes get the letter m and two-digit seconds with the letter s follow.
8h41
